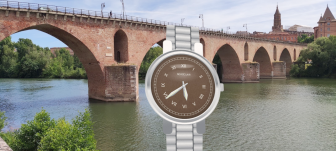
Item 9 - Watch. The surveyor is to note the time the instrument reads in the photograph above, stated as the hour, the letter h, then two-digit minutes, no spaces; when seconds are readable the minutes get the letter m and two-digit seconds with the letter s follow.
5h39
